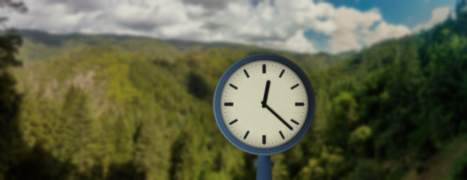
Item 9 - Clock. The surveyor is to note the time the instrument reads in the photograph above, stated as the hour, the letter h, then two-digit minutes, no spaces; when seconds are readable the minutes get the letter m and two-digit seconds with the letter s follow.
12h22
